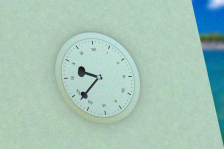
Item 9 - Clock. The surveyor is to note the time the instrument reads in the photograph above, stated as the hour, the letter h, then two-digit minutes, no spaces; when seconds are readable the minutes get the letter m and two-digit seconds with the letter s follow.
9h38
